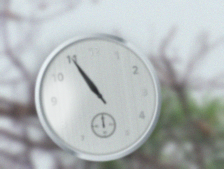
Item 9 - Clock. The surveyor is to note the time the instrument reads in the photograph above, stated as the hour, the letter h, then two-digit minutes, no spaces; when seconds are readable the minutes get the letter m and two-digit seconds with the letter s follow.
10h55
